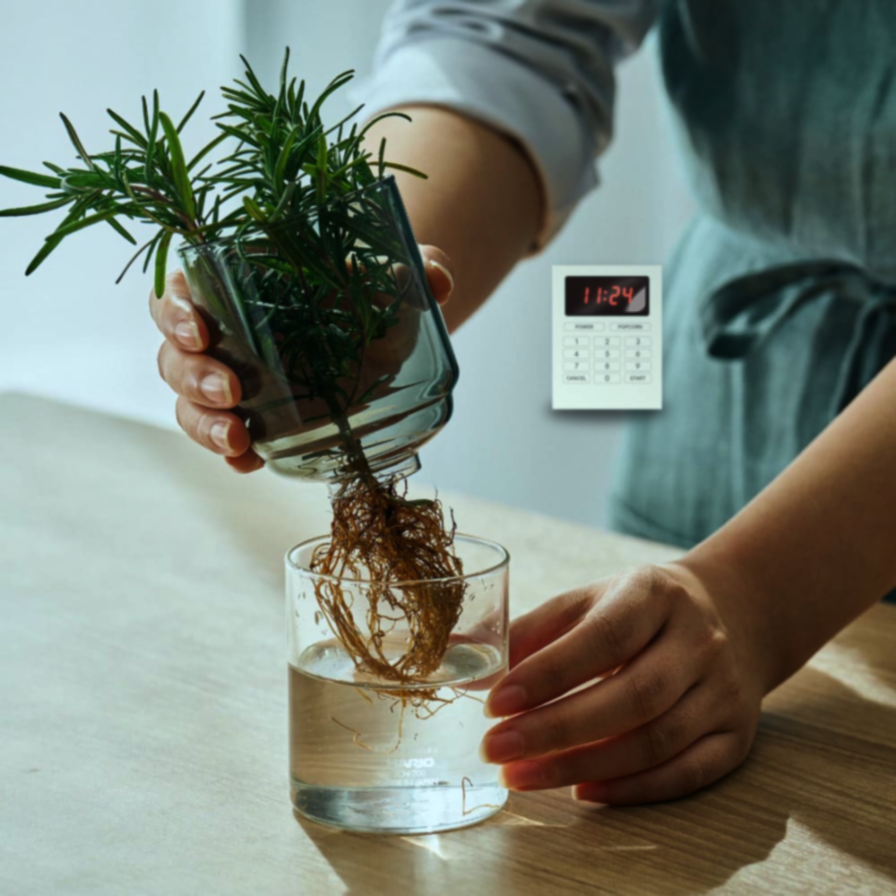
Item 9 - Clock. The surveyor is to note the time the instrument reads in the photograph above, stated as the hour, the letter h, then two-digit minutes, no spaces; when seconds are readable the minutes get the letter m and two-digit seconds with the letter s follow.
11h24
